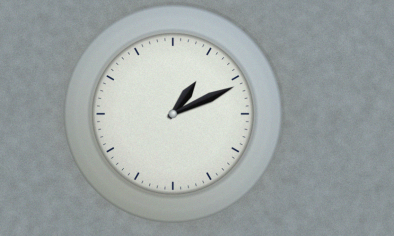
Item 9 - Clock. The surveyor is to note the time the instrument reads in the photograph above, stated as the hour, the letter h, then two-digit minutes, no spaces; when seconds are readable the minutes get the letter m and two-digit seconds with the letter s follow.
1h11
